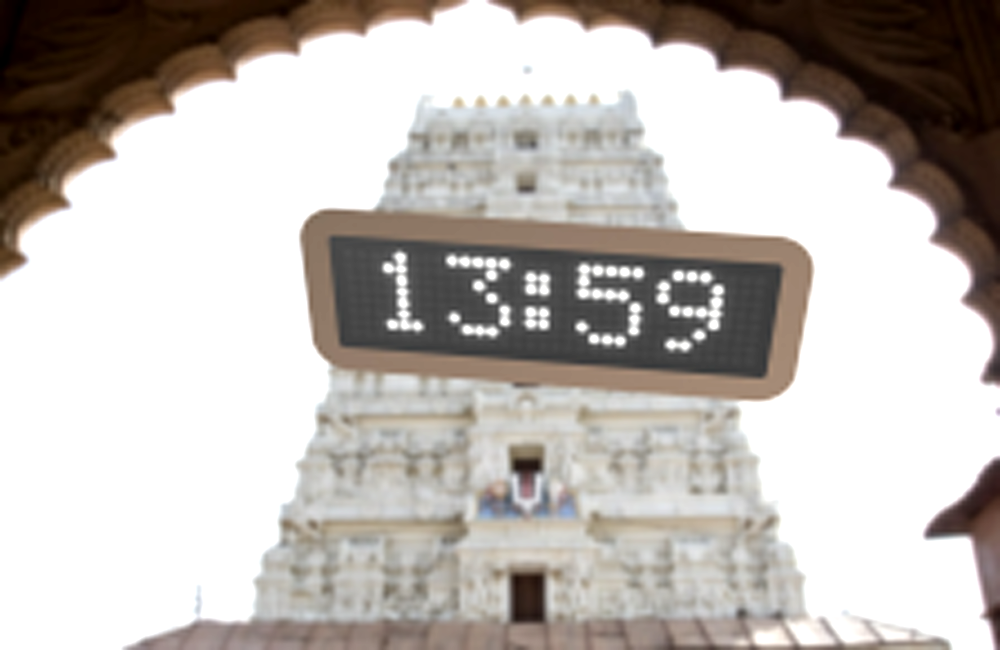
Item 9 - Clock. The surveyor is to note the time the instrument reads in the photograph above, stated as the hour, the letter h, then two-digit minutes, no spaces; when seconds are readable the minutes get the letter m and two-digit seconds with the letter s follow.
13h59
